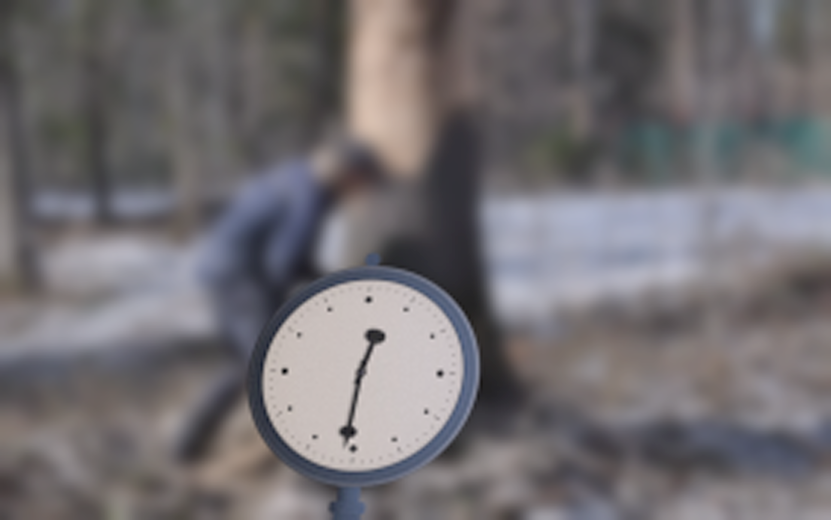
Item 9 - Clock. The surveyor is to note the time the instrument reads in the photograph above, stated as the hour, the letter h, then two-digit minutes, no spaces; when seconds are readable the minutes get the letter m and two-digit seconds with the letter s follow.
12h31
